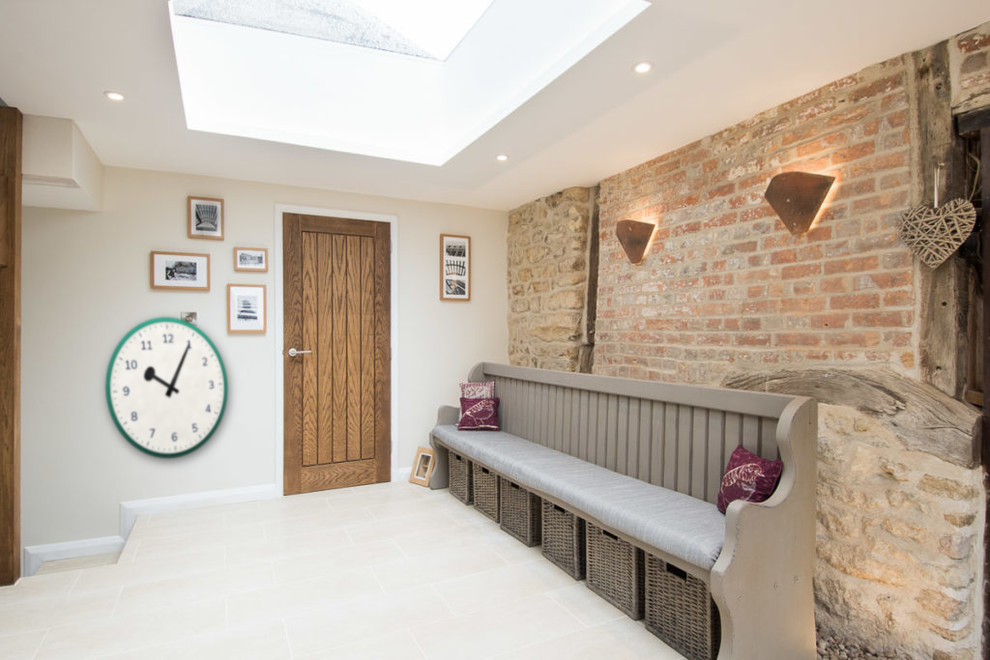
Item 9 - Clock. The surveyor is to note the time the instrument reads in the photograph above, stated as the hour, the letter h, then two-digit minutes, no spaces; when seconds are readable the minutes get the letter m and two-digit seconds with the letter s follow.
10h05
